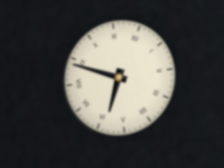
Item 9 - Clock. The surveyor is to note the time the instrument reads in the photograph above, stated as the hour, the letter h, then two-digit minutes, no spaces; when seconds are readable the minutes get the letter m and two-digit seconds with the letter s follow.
5h44
